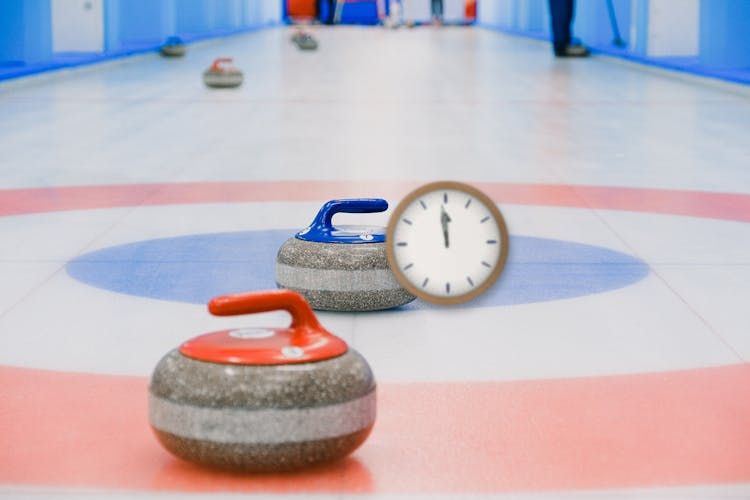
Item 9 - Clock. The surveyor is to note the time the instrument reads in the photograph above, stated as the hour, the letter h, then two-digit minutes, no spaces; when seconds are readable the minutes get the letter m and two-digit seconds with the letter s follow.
11h59
